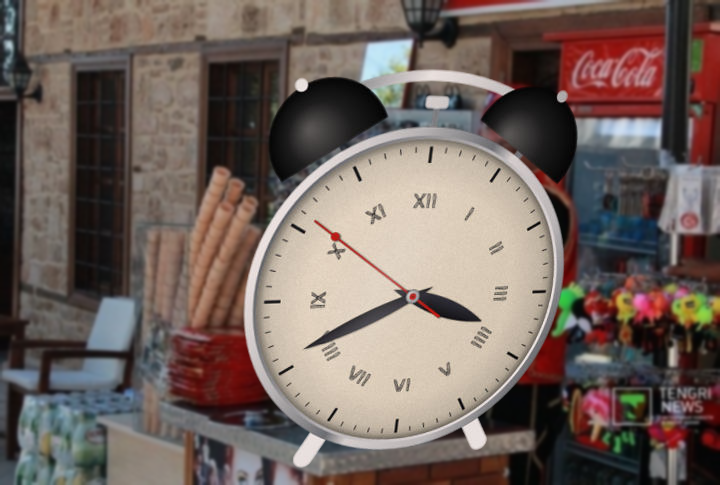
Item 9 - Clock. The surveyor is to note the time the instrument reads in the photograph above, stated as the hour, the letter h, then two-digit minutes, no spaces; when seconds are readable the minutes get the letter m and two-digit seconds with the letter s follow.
3h40m51s
